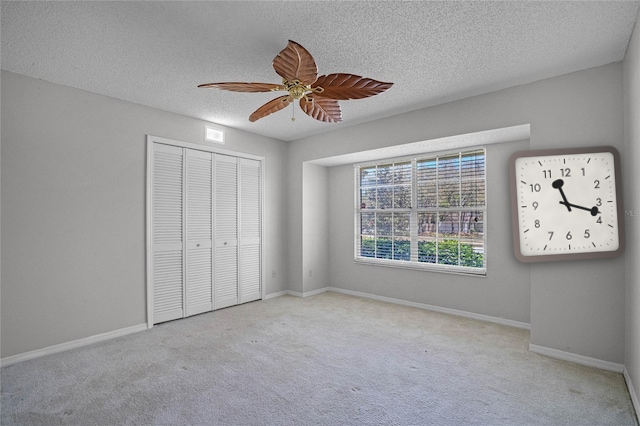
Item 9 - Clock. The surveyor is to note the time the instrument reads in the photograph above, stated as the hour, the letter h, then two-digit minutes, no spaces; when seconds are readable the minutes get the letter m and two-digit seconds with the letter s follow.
11h18
